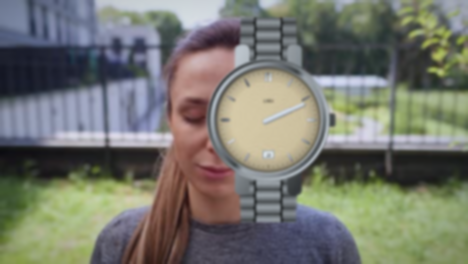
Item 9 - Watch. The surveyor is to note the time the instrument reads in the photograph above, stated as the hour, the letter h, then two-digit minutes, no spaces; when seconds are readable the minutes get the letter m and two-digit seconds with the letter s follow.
2h11
